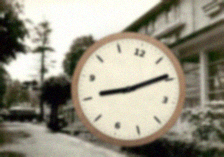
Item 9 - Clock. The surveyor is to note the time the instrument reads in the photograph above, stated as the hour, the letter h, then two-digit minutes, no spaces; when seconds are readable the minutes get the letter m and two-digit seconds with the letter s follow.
8h09
